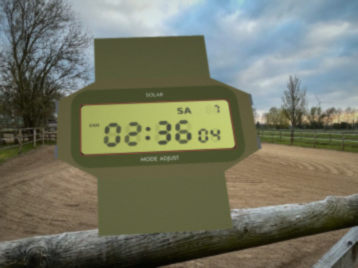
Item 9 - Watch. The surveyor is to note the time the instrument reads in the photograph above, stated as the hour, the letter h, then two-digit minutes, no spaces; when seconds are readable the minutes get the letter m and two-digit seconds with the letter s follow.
2h36m04s
